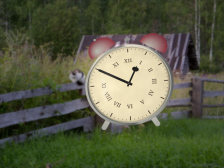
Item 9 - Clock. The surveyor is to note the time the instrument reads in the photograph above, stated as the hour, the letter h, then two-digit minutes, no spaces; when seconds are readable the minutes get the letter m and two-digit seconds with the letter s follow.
12h50
